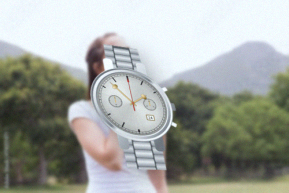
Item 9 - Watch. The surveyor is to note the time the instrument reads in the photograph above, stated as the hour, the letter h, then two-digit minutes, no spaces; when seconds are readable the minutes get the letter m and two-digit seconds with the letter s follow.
1h53
